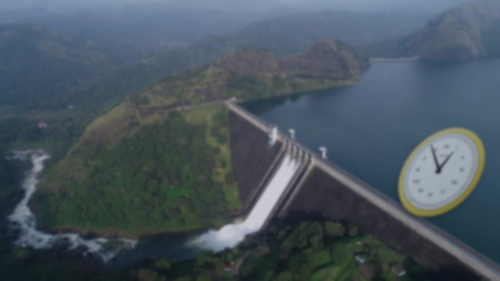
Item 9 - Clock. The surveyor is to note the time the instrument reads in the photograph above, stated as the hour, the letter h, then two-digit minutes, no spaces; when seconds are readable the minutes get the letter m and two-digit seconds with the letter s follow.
12h54
